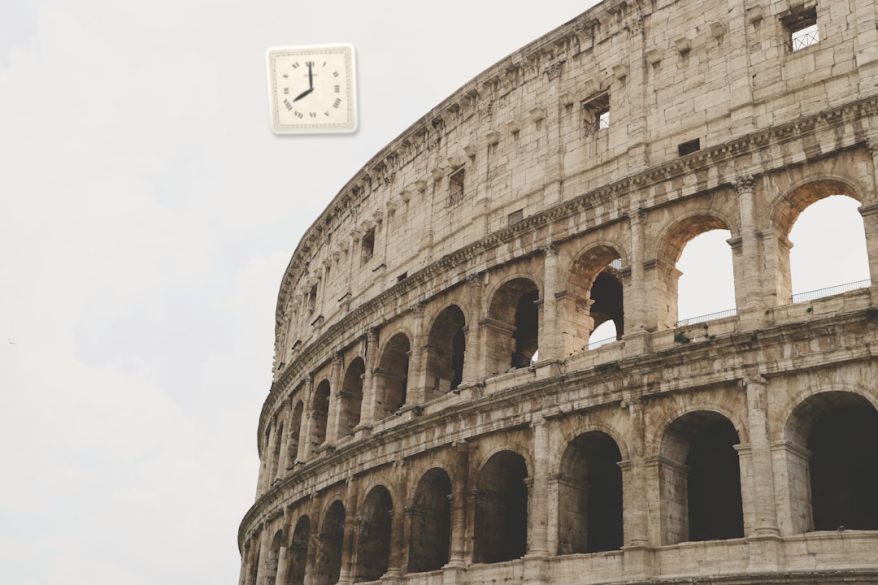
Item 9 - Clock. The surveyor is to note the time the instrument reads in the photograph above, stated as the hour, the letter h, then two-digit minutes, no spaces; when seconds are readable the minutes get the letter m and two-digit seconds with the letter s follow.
8h00
